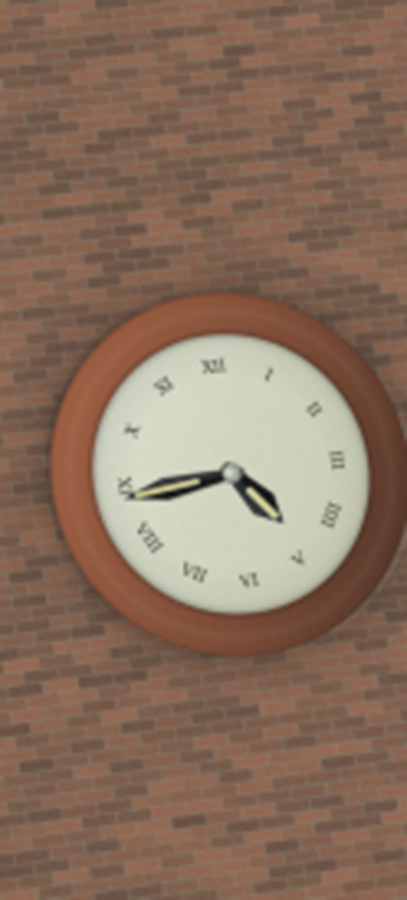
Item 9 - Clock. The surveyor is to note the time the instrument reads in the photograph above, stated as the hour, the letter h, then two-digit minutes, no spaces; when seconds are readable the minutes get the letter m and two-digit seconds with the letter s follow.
4h44
